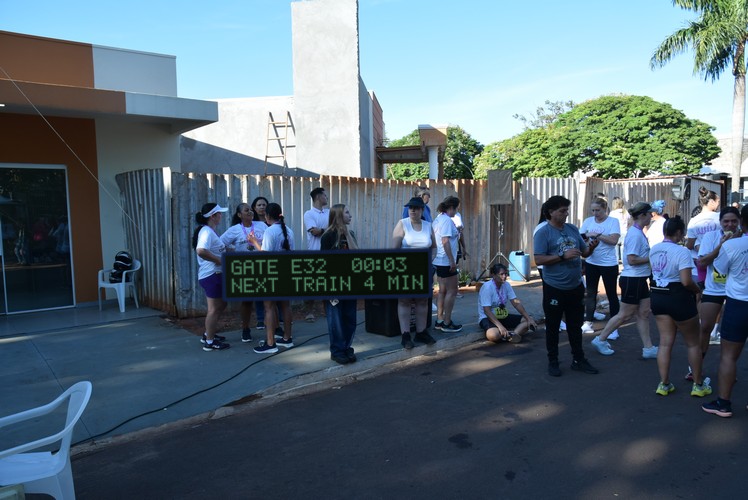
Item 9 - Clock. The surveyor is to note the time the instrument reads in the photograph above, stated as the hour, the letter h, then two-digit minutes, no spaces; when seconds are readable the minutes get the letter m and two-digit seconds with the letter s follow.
0h03
